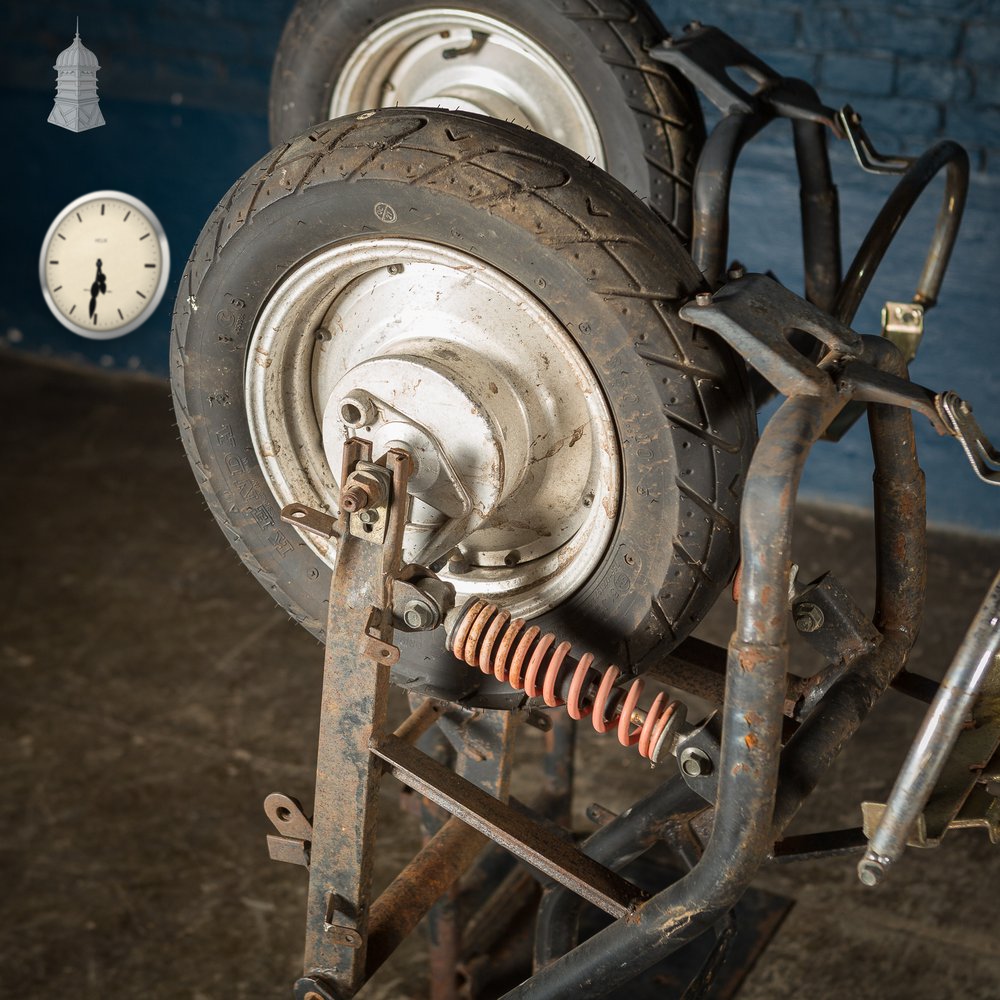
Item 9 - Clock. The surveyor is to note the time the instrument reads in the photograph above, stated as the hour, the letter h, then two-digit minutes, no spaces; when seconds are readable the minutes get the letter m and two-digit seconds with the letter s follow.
5h31
